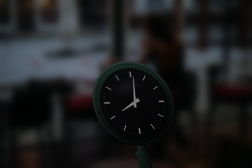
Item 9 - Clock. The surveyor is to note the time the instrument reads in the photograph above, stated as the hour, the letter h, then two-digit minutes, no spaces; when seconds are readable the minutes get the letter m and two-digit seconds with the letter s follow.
8h01
